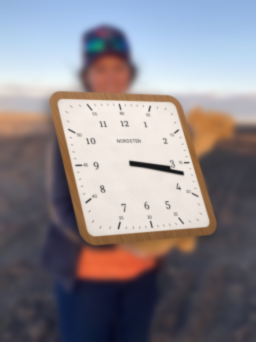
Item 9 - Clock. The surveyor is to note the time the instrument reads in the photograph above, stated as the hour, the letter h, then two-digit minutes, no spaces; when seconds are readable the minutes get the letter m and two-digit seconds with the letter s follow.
3h17
